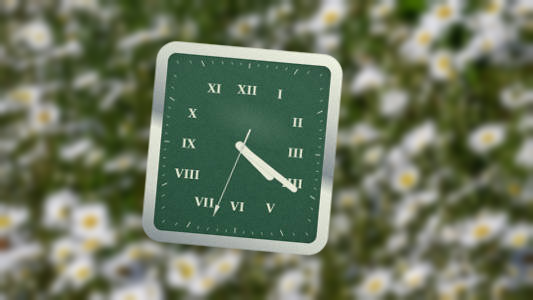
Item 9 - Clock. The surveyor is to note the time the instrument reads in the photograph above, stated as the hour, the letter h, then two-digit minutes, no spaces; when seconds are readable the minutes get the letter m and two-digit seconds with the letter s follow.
4h20m33s
